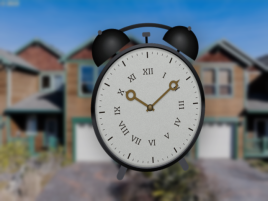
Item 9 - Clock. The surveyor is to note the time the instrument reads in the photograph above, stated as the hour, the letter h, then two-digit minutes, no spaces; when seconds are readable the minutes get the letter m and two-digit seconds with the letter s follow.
10h09
